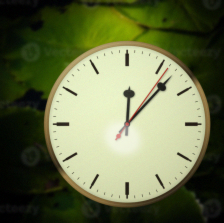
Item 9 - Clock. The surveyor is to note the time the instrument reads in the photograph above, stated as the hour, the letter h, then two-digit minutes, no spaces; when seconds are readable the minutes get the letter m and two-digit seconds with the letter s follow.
12h07m06s
